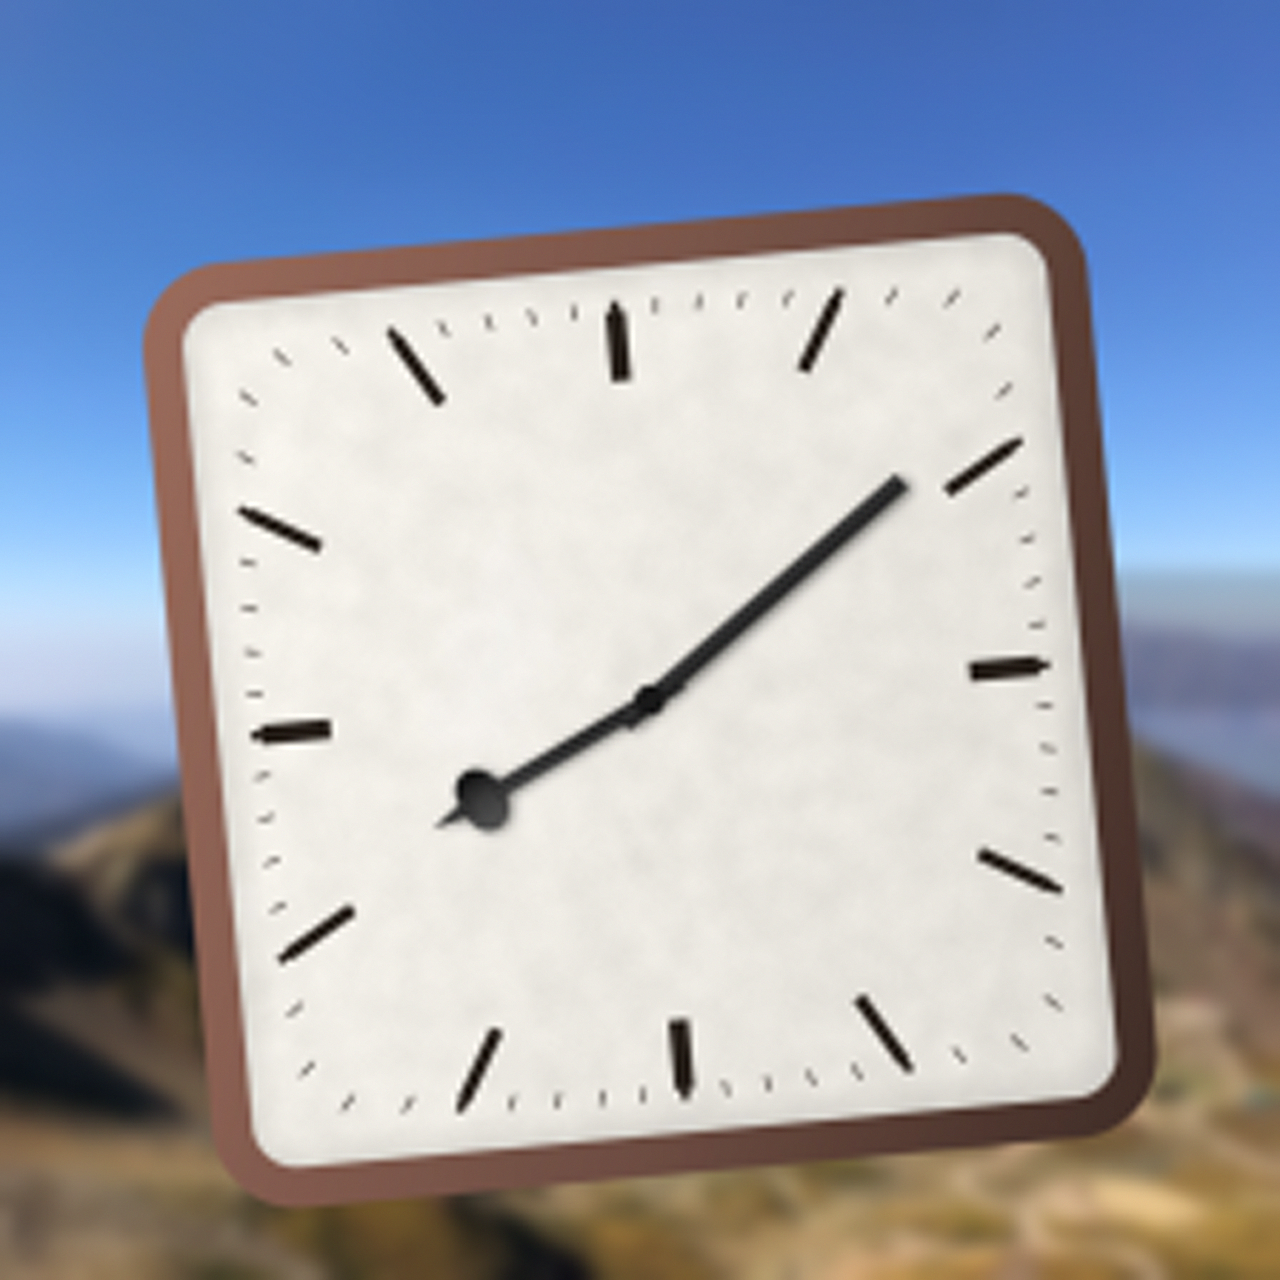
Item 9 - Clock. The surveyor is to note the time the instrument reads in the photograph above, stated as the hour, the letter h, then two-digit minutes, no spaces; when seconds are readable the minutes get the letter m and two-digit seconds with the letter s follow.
8h09
